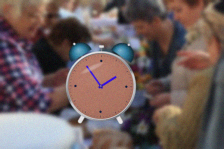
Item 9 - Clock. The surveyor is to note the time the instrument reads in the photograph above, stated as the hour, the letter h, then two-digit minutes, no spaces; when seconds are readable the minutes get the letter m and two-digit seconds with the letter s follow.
1h54
